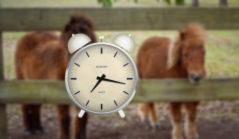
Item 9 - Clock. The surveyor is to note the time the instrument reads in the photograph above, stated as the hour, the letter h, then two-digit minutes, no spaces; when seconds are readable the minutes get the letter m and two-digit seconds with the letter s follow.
7h17
